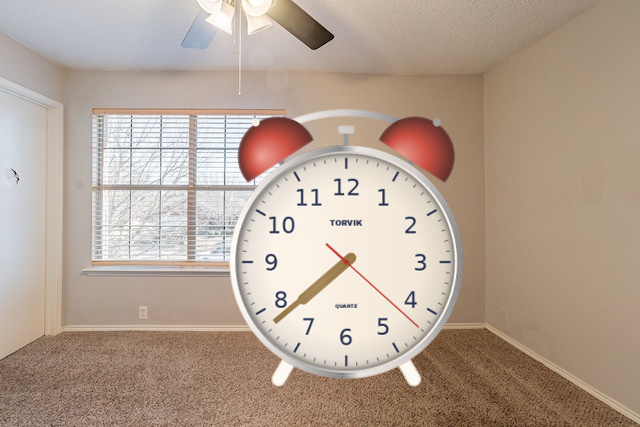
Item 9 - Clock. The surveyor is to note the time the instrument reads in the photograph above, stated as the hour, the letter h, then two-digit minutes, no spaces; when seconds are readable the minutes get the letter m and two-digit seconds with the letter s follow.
7h38m22s
